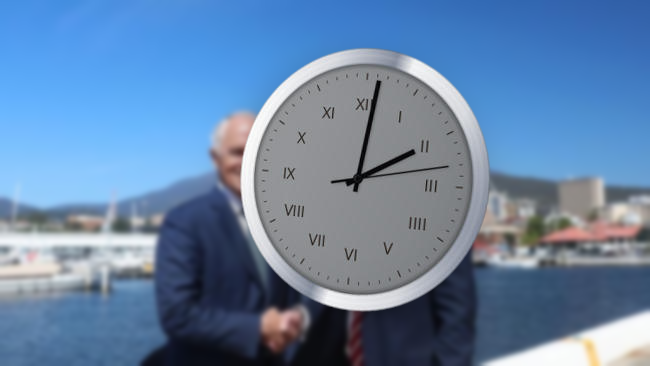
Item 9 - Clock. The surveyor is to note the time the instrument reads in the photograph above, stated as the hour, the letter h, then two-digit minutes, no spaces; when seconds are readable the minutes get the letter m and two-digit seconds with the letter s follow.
2h01m13s
